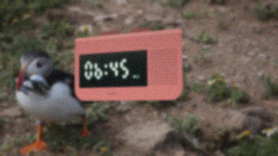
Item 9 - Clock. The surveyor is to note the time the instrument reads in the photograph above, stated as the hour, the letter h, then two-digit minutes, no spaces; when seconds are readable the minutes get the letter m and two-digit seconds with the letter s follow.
6h45
